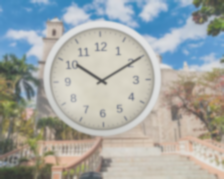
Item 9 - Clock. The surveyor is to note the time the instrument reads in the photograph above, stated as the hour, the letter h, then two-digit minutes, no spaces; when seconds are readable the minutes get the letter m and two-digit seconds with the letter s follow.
10h10
